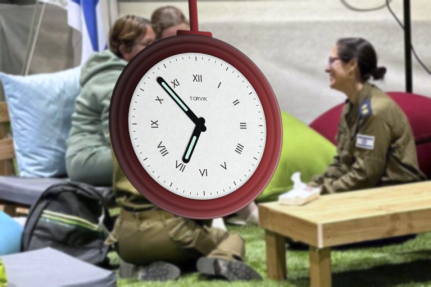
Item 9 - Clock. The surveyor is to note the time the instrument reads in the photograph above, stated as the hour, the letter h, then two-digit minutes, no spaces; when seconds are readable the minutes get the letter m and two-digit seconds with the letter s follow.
6h53
